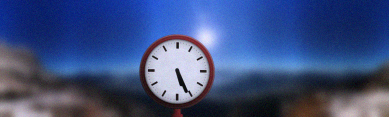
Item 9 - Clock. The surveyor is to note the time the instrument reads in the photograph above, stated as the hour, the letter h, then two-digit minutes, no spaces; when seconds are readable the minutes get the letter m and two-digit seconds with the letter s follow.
5h26
